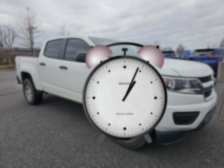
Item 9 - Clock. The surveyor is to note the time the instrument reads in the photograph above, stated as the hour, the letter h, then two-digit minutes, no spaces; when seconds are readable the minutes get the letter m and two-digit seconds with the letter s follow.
1h04
